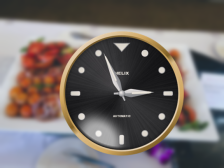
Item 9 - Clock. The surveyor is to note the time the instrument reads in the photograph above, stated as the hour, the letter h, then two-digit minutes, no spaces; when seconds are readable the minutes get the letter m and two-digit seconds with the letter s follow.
2h56
